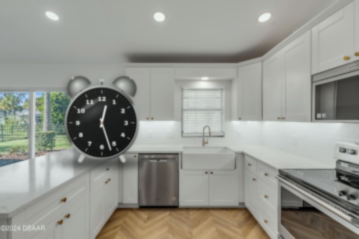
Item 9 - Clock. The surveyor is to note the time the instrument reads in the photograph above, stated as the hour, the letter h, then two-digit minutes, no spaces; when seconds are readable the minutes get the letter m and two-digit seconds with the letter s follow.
12h27
